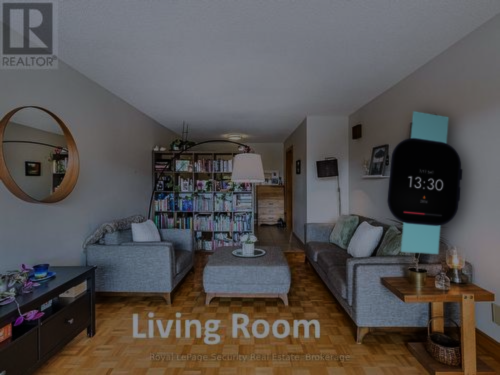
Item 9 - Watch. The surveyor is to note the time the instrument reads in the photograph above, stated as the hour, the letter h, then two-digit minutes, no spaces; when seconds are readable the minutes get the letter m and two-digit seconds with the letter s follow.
13h30
